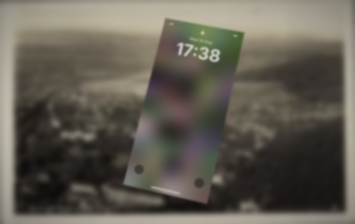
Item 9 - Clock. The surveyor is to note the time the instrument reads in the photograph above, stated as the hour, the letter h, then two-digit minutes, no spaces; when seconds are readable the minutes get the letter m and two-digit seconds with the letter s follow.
17h38
